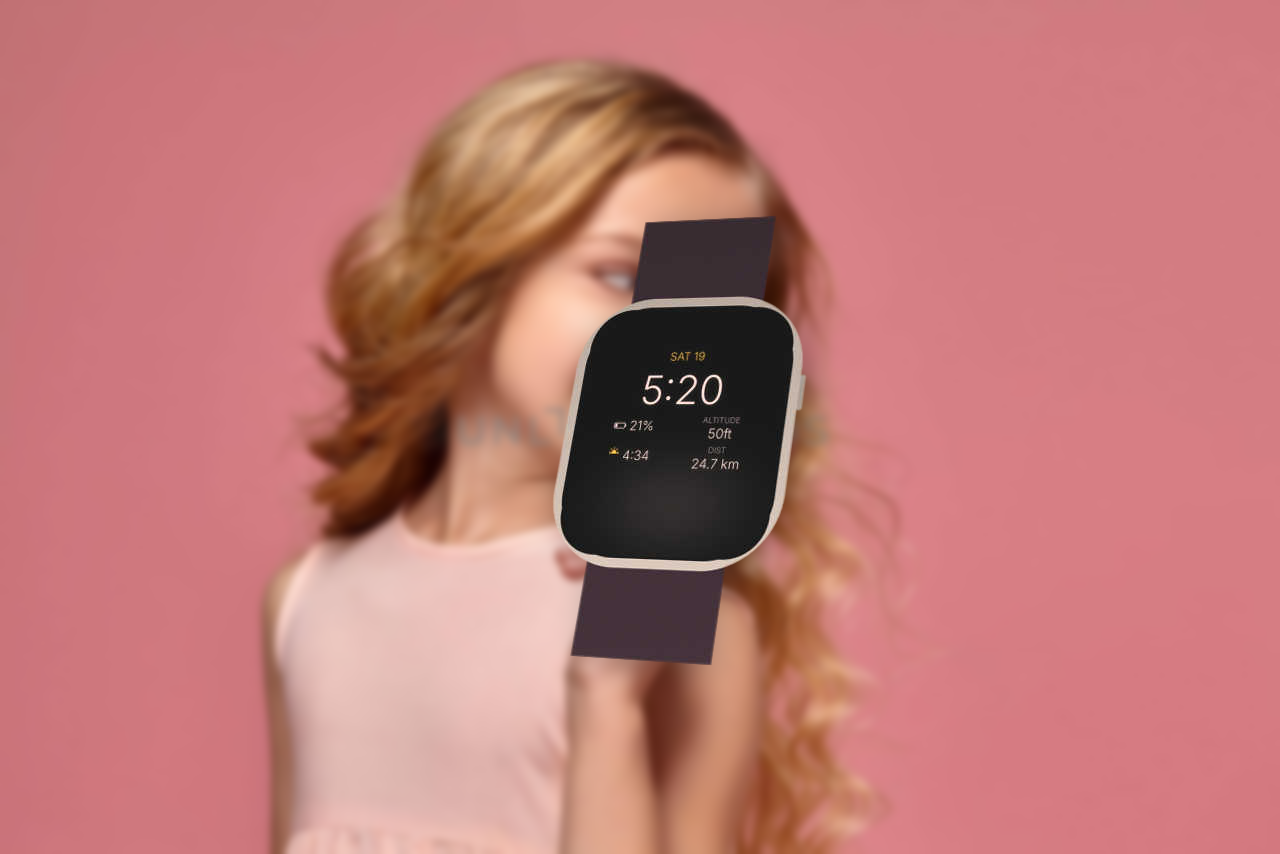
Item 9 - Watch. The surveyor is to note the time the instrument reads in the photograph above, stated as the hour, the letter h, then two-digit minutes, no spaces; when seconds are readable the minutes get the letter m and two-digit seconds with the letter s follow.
5h20
